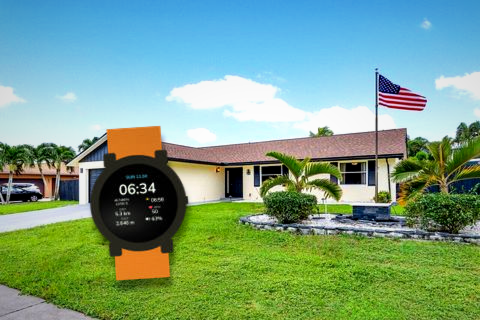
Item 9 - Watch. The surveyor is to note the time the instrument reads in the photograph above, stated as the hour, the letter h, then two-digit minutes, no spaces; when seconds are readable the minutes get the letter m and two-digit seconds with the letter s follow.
6h34
